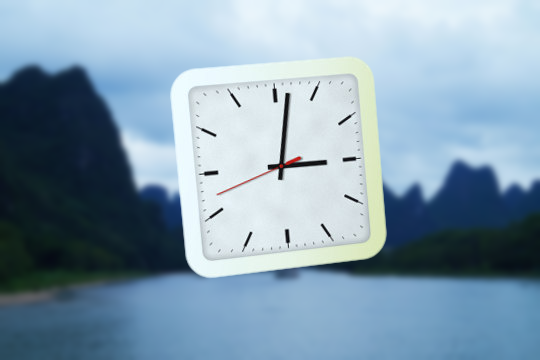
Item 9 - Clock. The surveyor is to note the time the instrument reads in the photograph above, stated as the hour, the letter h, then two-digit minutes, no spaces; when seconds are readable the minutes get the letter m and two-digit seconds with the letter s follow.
3h01m42s
